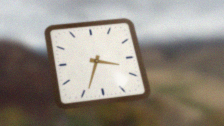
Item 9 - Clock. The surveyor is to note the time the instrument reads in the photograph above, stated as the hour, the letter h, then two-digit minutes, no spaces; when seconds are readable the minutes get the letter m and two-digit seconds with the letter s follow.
3h34
